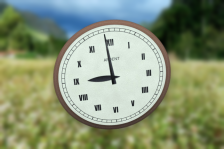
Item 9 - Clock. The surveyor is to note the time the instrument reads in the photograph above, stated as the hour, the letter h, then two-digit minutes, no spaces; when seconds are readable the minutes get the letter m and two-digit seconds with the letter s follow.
8h59
